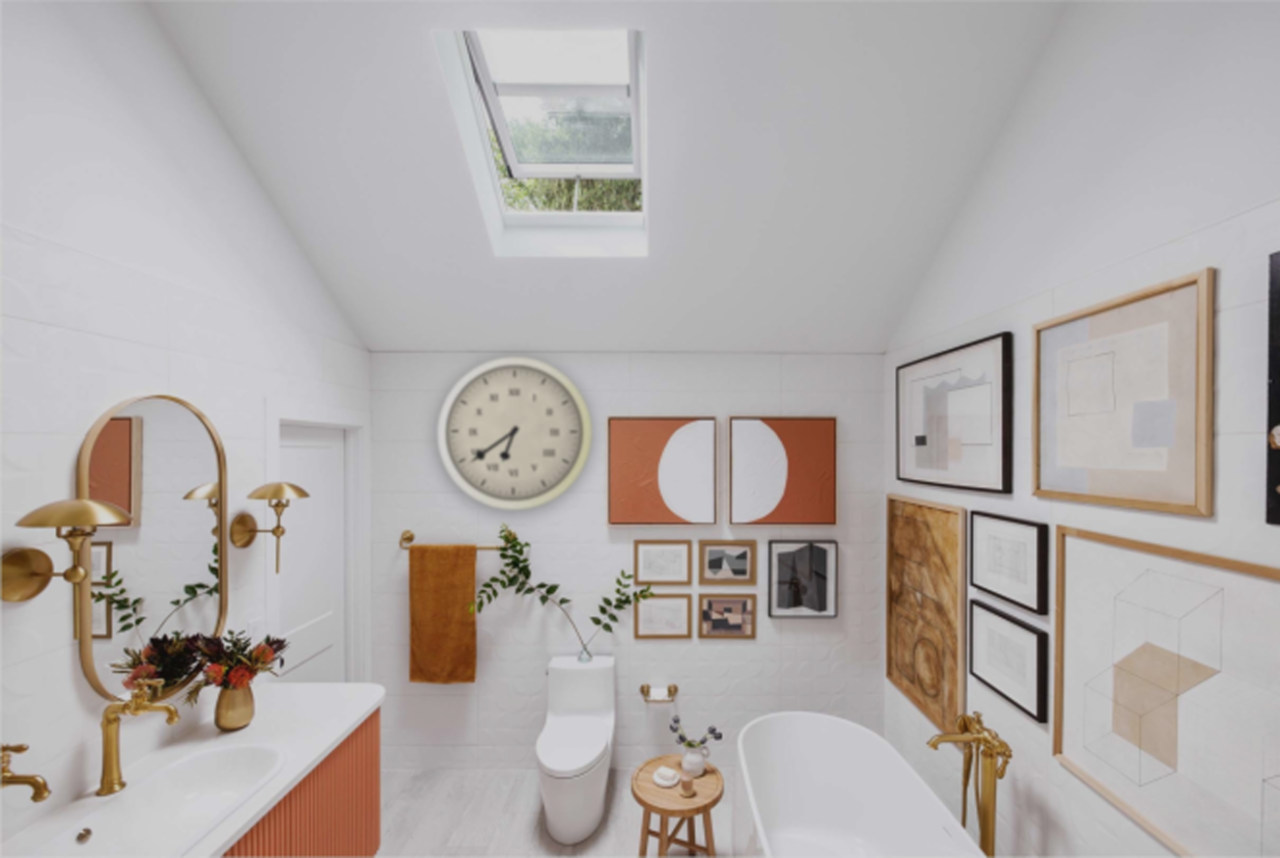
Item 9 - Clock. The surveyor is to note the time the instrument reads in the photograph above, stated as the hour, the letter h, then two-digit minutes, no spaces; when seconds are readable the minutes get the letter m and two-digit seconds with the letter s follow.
6h39
